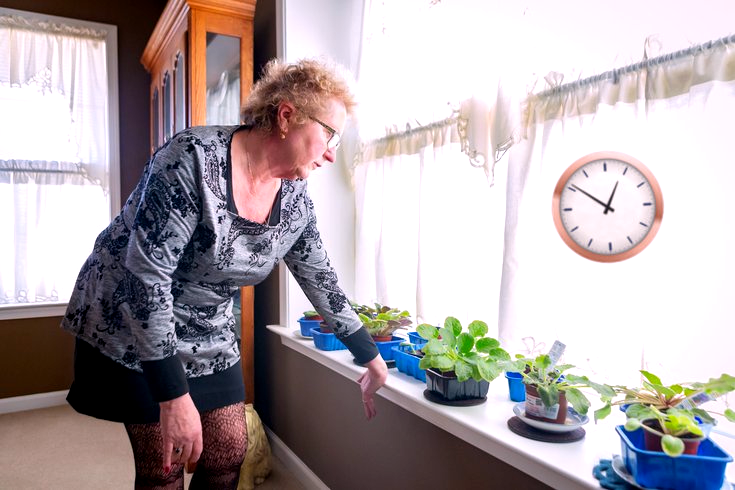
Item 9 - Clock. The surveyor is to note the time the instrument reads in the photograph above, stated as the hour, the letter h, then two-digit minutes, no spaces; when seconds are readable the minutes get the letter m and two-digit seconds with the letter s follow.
12h51
